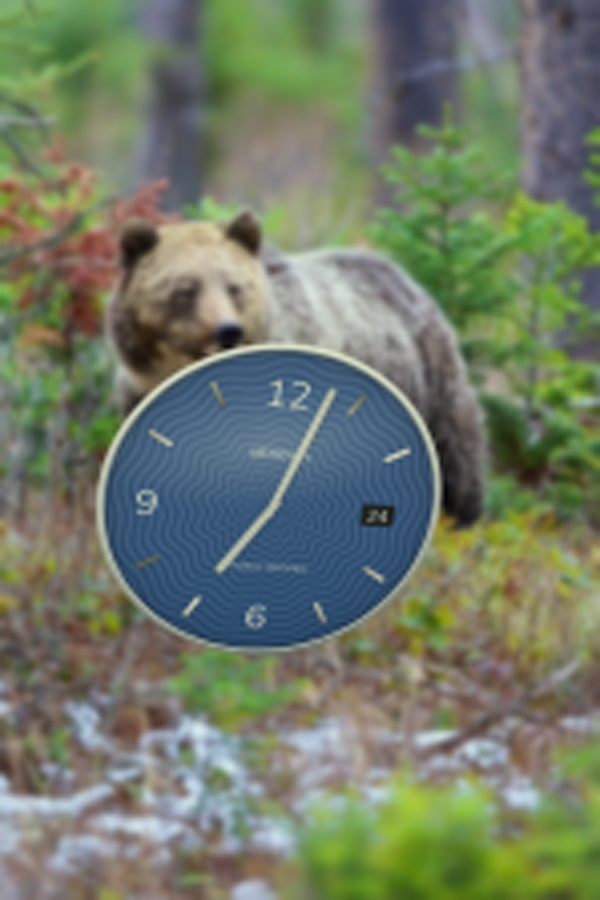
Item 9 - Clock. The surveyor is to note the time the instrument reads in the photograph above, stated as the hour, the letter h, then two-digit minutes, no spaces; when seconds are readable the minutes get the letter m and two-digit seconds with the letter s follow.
7h03
